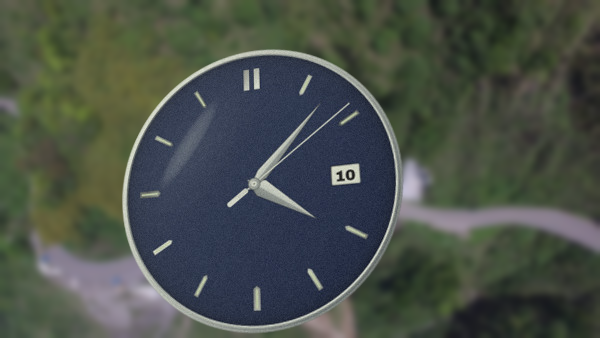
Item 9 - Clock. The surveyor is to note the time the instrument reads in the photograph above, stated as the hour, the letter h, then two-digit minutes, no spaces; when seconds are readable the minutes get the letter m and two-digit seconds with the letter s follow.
4h07m09s
